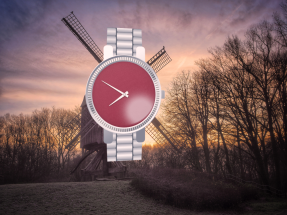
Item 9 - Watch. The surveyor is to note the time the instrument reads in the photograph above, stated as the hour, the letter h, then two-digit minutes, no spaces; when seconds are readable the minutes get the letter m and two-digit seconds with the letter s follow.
7h50
